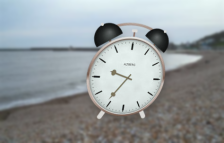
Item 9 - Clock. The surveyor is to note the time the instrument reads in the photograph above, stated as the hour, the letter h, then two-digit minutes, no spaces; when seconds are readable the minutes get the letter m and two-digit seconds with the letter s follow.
9h36
